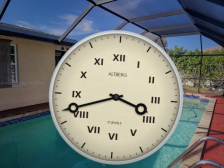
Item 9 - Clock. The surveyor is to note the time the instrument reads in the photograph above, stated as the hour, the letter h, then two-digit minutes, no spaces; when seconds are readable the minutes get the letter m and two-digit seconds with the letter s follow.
3h42
